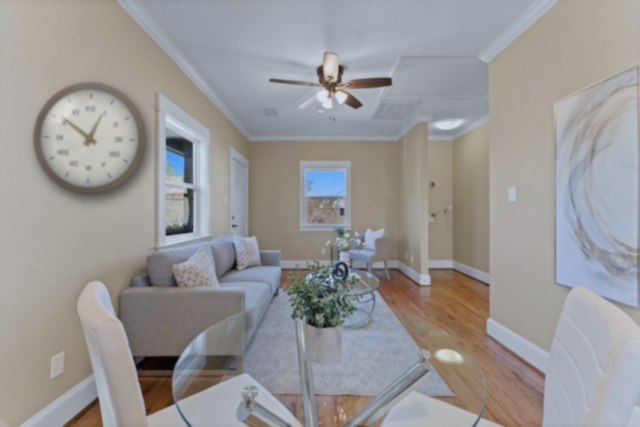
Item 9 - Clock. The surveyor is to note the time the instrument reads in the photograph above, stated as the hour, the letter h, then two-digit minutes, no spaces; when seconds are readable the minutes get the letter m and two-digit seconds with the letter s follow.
12h51
